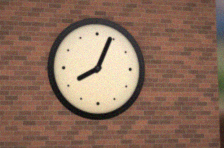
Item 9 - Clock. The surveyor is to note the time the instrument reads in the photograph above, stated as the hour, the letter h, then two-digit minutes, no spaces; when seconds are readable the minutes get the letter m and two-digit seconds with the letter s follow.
8h04
